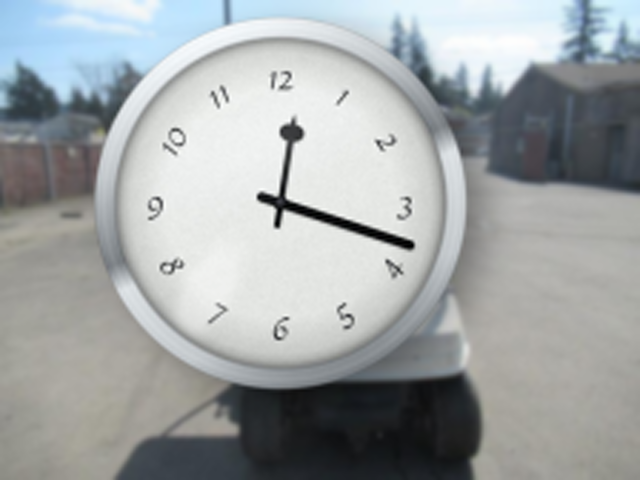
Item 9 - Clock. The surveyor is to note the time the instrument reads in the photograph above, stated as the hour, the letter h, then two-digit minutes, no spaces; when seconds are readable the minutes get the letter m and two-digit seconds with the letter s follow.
12h18
